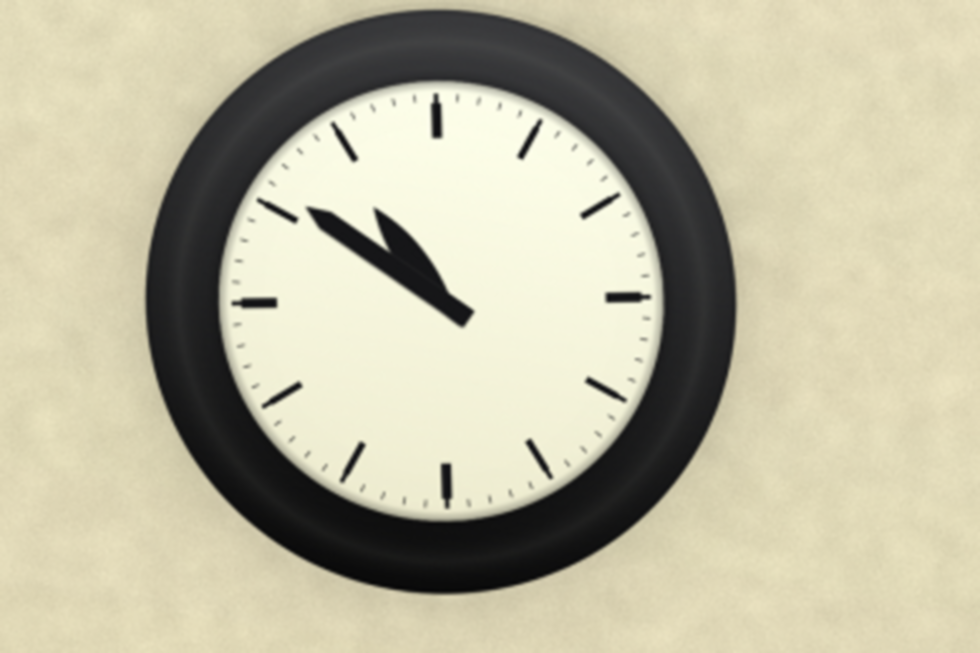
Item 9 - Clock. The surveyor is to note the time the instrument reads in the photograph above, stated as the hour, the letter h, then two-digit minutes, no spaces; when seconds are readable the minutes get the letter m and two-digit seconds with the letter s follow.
10h51
